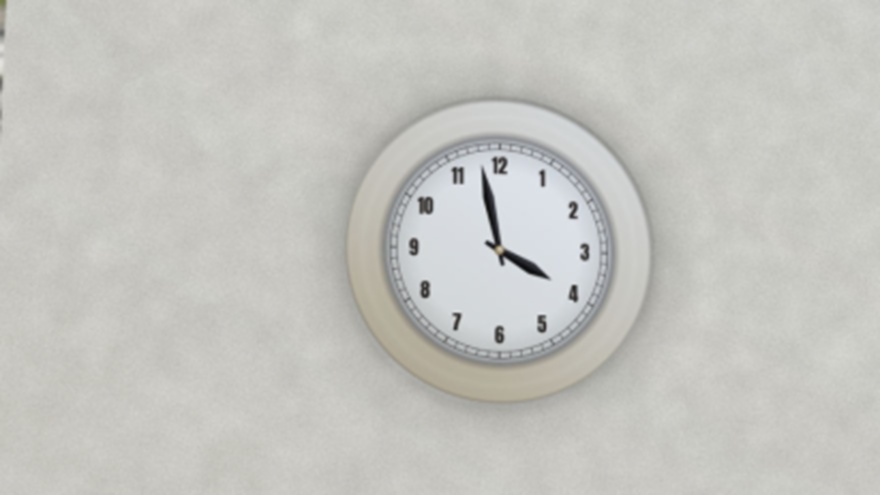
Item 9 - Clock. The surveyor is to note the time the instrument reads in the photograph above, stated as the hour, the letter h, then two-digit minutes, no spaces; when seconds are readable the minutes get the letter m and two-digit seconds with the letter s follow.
3h58
